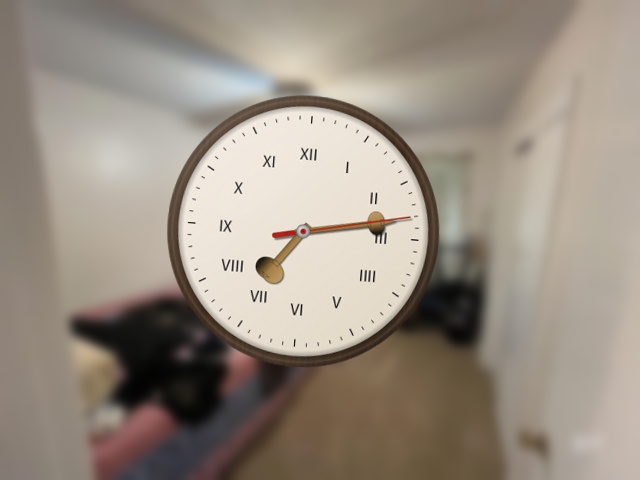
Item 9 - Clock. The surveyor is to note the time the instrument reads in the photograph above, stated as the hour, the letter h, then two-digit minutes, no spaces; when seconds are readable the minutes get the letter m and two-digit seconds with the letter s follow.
7h13m13s
